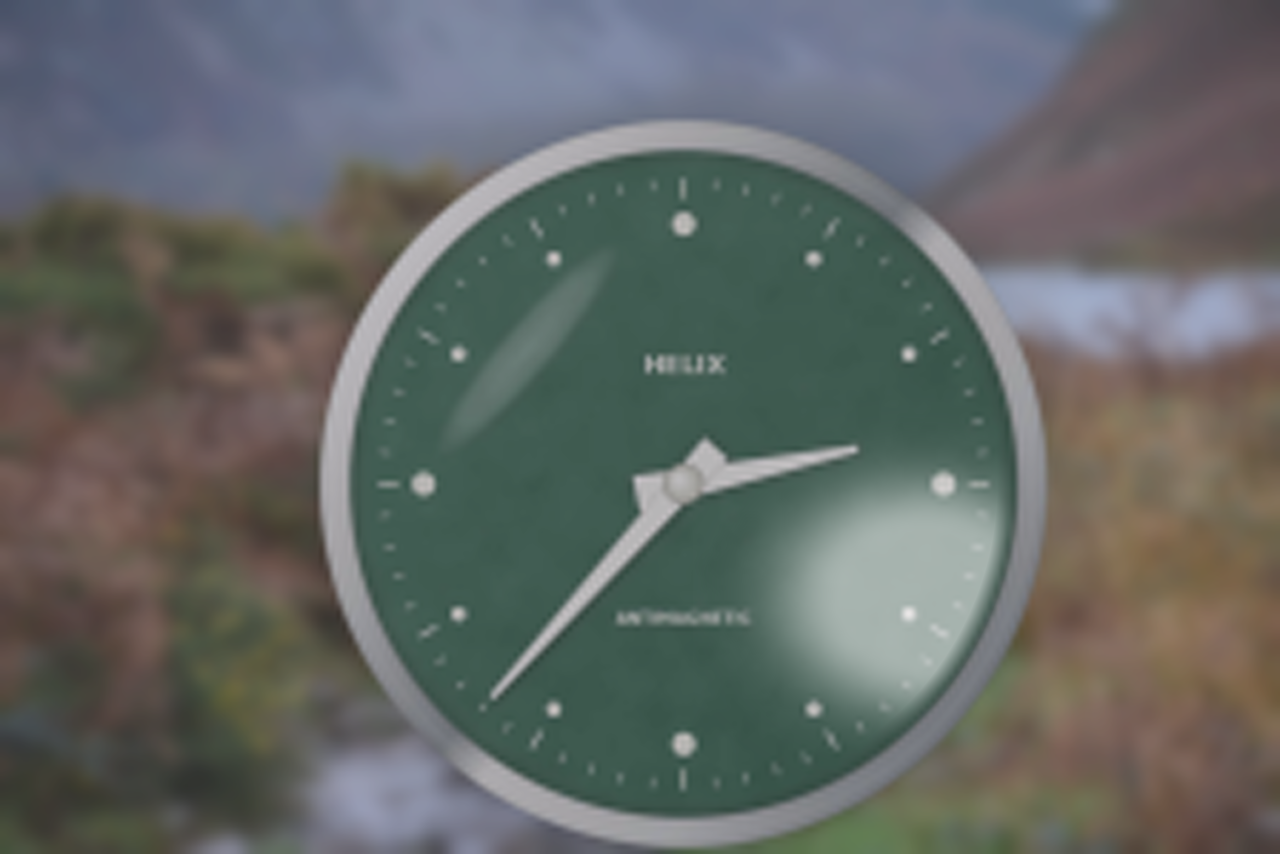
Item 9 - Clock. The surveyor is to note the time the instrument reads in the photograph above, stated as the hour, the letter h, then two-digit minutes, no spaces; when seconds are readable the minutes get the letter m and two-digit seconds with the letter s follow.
2h37
